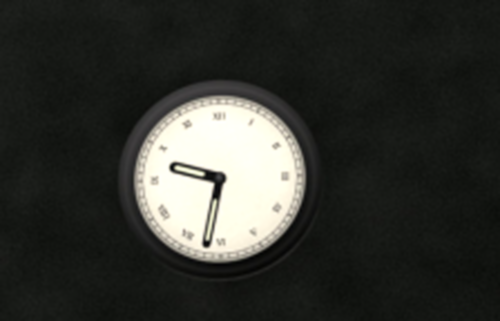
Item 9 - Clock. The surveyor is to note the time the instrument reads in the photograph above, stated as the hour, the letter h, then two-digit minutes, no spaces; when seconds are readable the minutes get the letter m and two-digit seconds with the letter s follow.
9h32
